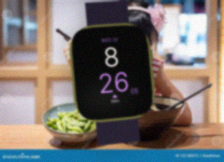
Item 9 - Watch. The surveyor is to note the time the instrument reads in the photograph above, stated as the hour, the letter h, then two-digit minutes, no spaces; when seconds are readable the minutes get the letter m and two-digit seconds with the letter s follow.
8h26
